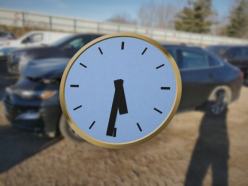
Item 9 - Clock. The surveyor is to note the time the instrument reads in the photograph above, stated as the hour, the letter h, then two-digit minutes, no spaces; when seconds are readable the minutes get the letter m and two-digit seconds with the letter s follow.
5h31
